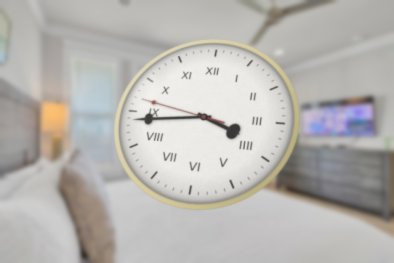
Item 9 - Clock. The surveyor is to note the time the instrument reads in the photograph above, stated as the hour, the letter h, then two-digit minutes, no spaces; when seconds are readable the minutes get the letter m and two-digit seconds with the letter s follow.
3h43m47s
